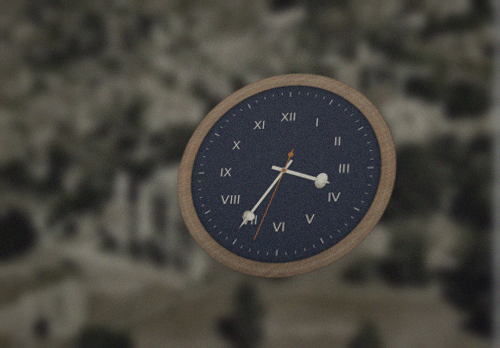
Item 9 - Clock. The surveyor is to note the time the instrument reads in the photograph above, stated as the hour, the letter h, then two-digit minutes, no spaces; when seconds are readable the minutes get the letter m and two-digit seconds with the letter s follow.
3h35m33s
